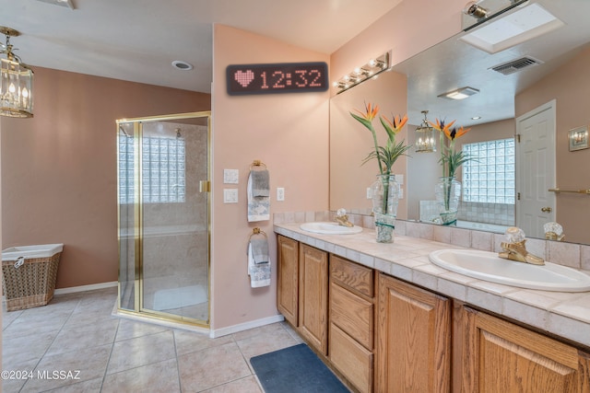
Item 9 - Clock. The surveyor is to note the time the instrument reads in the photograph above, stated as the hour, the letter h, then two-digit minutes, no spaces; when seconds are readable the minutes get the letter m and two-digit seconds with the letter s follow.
12h32
